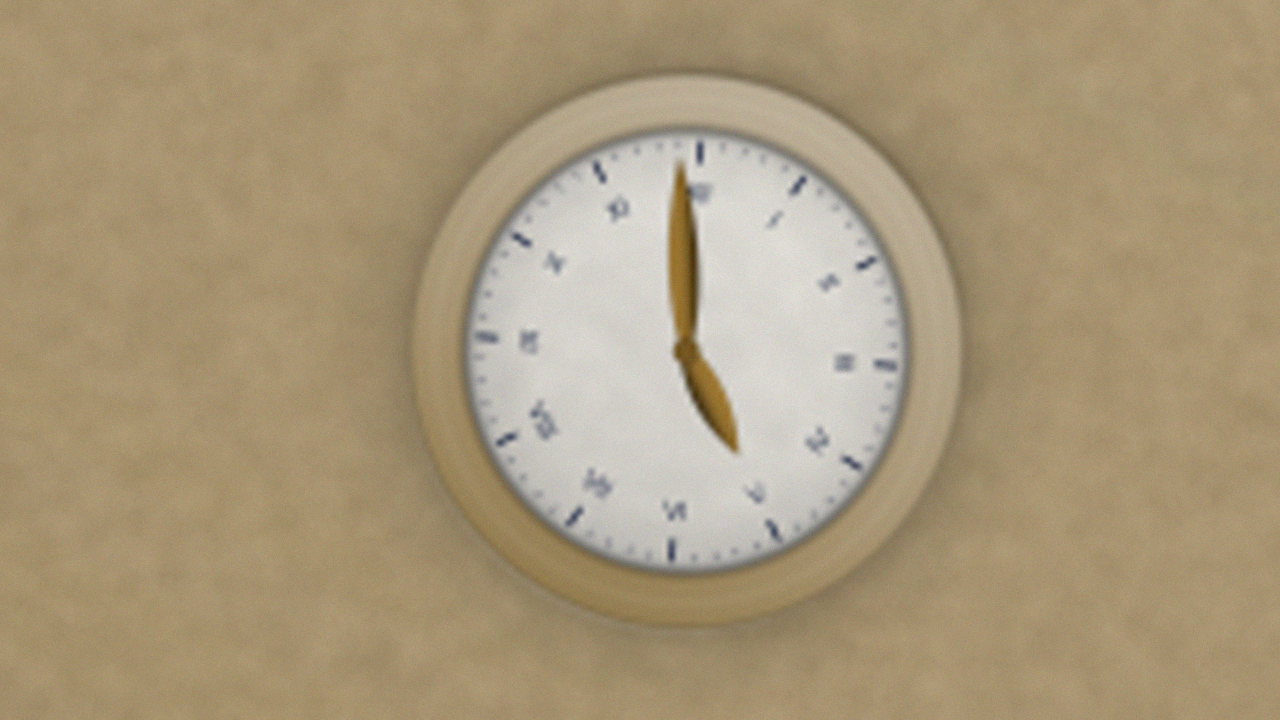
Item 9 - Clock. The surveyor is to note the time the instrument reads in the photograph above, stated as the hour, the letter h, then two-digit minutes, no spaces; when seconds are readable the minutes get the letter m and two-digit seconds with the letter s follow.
4h59
